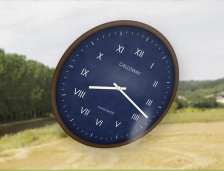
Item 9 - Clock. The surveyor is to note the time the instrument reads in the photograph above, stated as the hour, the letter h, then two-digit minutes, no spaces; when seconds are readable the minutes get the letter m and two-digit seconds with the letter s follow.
8h18
